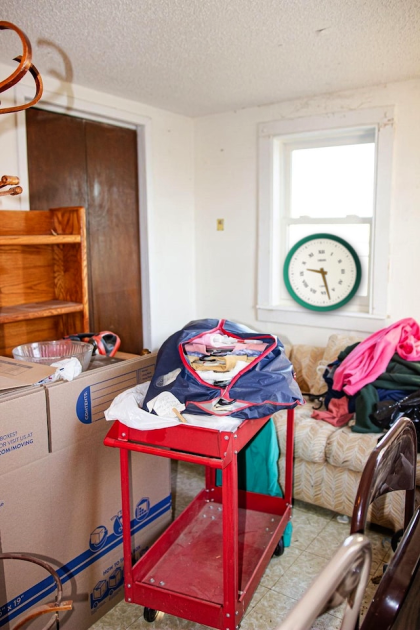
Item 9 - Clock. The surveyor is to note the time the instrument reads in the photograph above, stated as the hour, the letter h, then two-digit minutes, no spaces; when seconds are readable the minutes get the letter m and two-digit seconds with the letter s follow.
9h28
